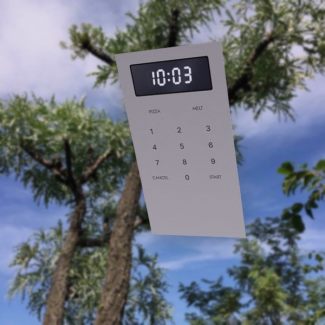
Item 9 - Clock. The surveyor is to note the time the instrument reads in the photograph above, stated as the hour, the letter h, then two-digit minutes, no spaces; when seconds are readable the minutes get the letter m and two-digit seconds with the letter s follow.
10h03
